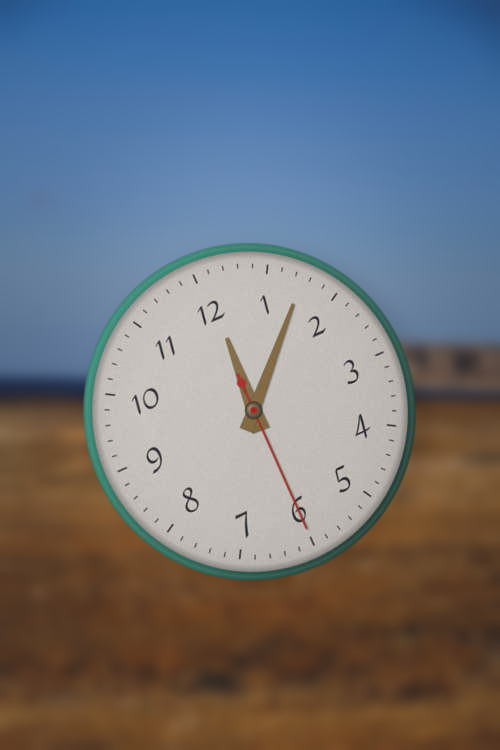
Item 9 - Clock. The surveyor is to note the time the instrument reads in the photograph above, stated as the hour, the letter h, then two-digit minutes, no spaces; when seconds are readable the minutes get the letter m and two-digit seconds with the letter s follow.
12h07m30s
